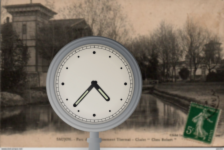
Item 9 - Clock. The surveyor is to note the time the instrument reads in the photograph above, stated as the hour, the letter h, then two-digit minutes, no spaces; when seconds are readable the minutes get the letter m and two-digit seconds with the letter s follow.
4h37
